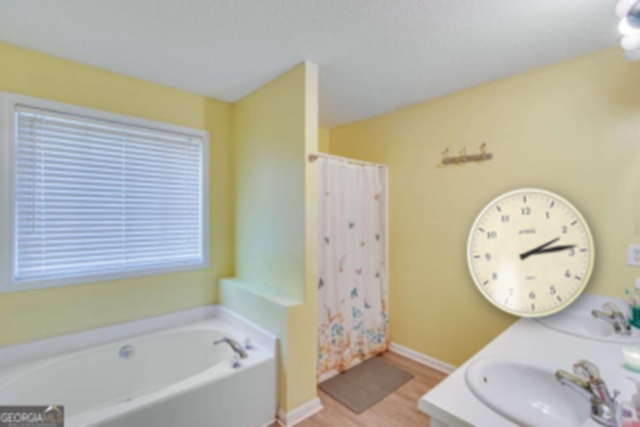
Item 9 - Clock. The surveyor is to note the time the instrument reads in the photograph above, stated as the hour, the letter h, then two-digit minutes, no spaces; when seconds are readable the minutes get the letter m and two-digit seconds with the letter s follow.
2h14
